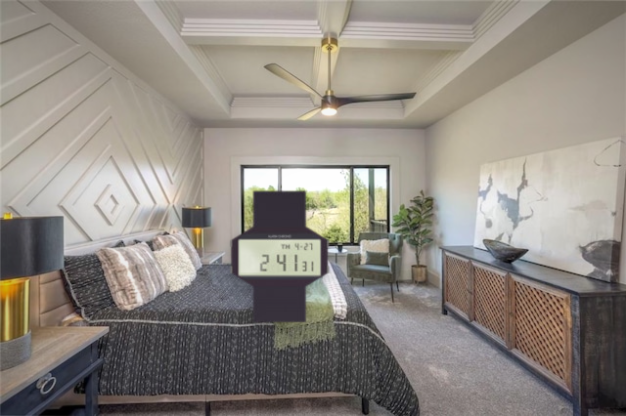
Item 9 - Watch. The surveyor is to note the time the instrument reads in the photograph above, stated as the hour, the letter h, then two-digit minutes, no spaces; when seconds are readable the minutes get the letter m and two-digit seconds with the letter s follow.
2h41m31s
